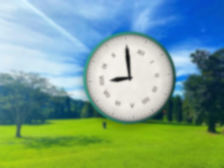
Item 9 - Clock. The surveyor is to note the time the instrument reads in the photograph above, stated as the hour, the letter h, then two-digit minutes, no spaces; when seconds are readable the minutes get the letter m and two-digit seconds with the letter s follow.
7h55
